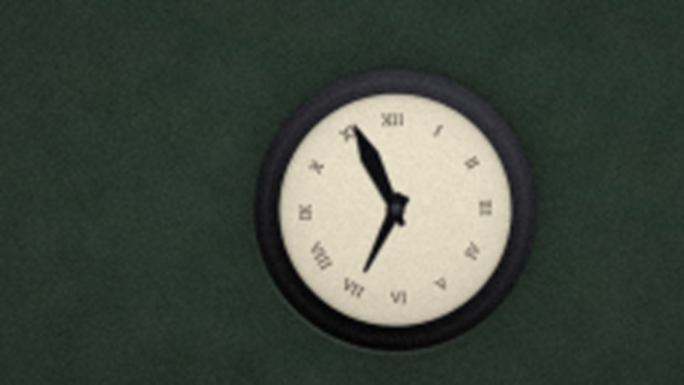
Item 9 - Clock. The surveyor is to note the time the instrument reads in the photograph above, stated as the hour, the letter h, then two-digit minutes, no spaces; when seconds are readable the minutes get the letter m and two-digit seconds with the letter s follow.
6h56
